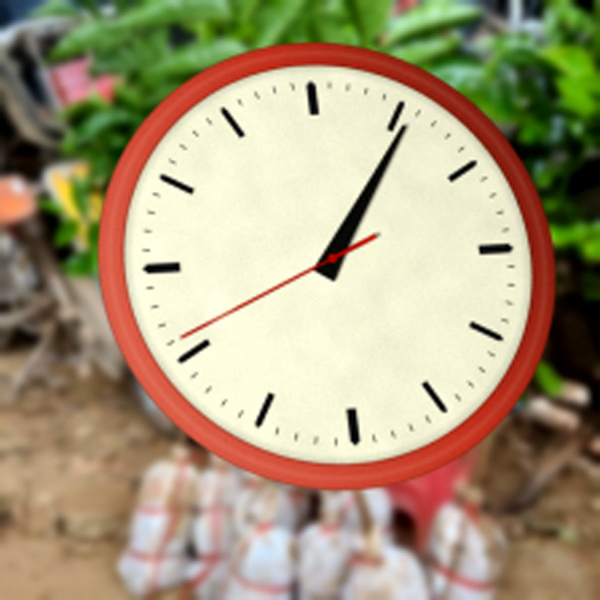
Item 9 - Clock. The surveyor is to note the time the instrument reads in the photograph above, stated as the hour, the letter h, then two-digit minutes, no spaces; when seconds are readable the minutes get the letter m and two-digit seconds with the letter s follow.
1h05m41s
